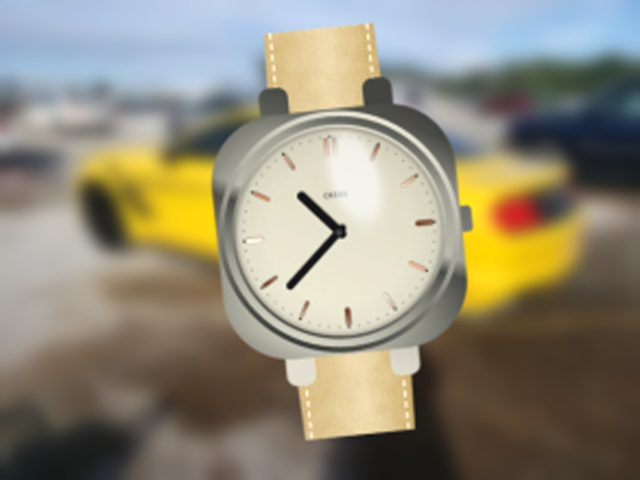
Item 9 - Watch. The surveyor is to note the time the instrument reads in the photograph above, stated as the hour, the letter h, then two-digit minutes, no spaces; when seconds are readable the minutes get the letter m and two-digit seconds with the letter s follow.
10h38
